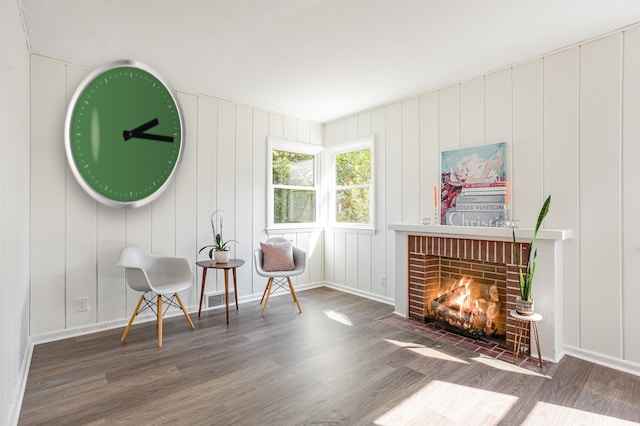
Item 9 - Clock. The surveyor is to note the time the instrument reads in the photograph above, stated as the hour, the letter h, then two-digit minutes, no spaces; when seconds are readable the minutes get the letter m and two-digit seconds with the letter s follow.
2h16
